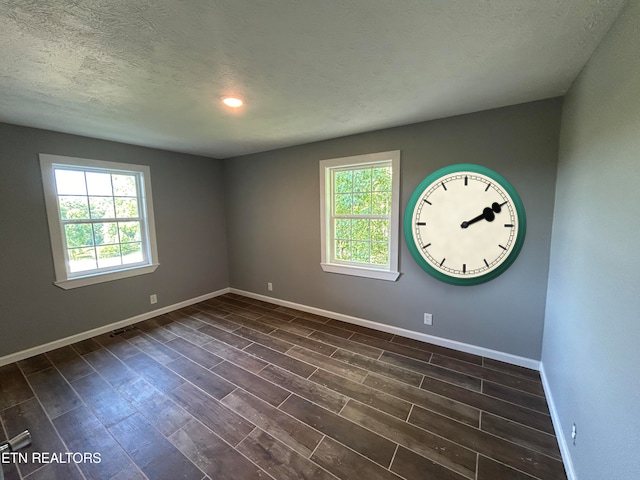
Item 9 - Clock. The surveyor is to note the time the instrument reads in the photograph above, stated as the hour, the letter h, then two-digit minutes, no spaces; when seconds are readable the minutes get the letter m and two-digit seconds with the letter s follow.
2h10
